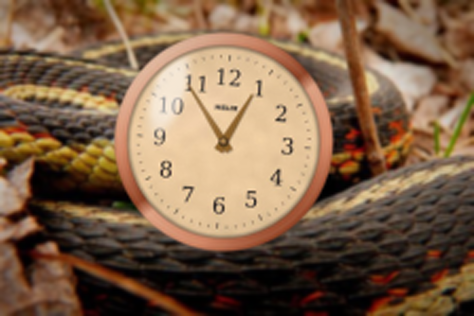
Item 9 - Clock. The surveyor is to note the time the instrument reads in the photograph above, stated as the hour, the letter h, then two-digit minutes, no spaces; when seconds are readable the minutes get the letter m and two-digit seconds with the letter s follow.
12h54
